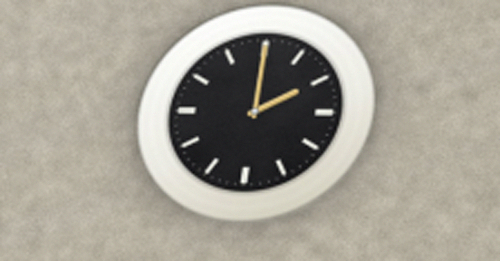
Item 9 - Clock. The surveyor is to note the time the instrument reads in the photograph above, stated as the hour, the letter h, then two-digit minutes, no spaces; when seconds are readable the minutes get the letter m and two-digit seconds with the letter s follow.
2h00
